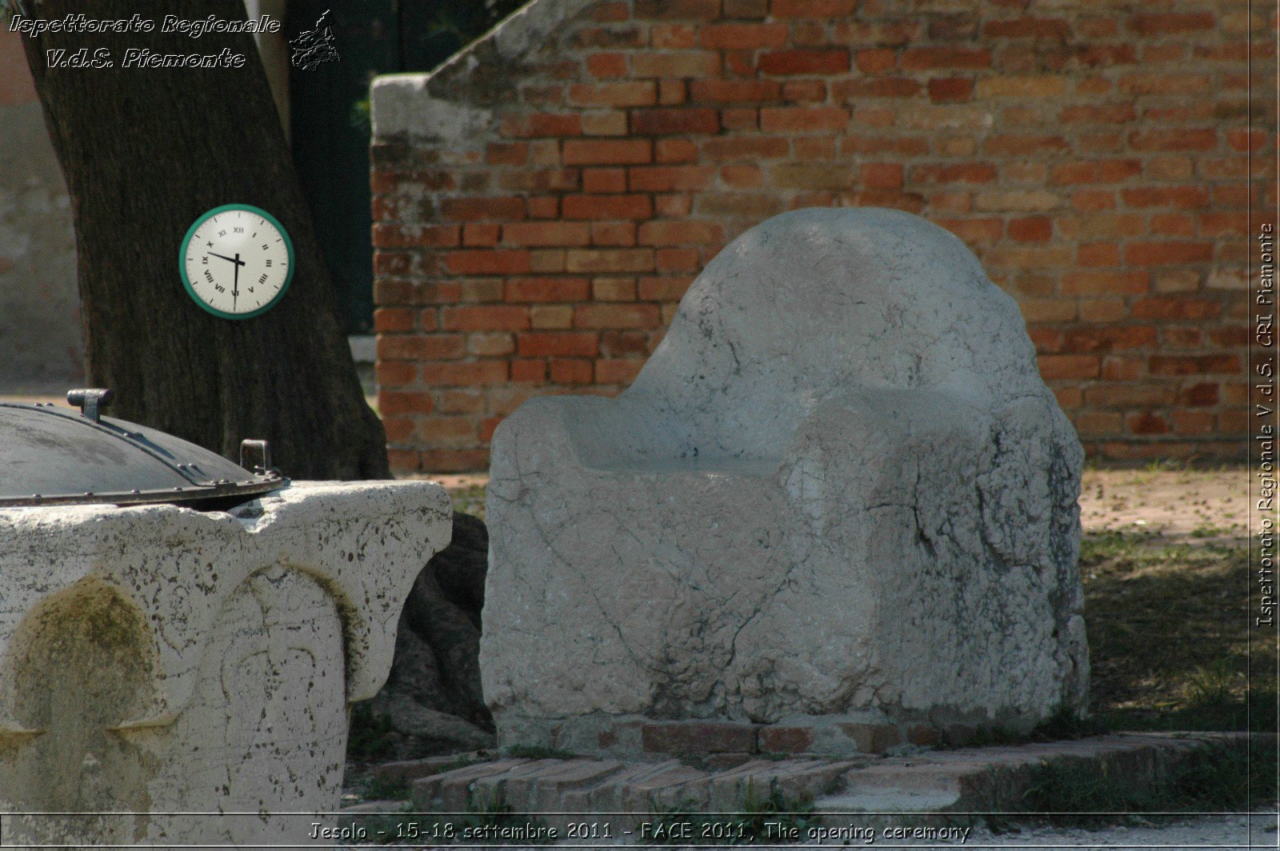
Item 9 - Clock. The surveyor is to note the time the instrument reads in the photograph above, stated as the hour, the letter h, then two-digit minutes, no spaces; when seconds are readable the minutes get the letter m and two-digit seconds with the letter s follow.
9h30
